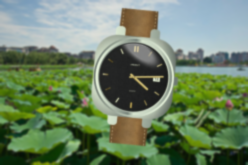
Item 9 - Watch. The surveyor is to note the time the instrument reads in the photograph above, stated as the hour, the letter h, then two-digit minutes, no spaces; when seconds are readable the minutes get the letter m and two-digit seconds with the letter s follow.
4h14
